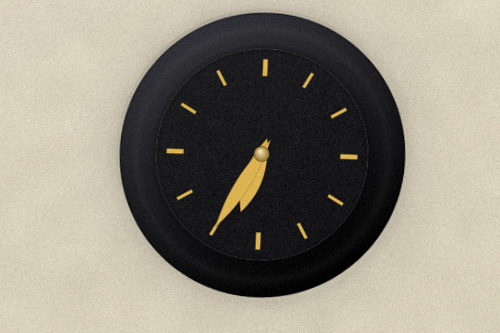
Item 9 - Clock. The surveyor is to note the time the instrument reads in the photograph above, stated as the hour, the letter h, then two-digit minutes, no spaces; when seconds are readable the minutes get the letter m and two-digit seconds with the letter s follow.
6h35
